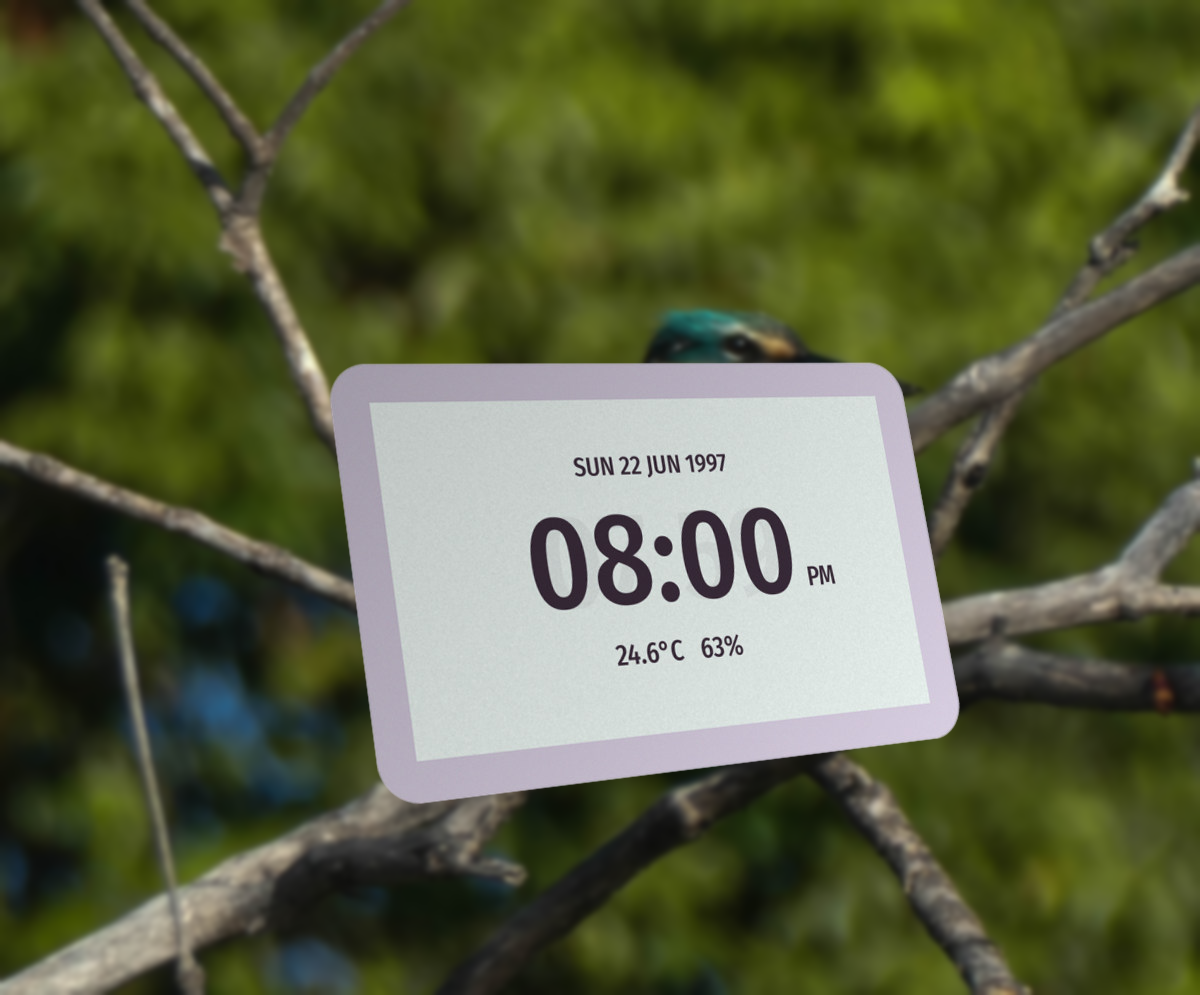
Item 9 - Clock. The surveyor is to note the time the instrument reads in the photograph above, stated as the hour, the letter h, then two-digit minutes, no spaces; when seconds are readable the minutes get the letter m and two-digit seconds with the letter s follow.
8h00
